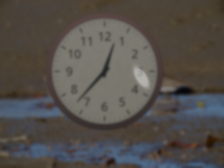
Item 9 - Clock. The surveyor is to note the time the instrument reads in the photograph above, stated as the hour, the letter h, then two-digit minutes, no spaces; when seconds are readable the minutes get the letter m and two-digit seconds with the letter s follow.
12h37
